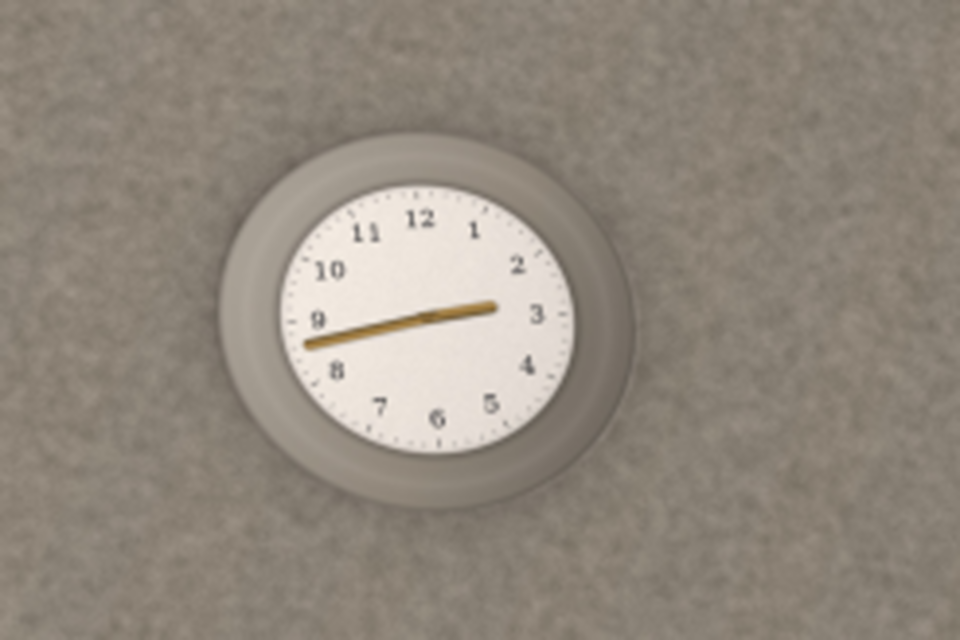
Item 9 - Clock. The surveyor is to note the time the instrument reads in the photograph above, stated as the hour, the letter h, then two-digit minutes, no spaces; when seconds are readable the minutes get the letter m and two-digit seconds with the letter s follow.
2h43
